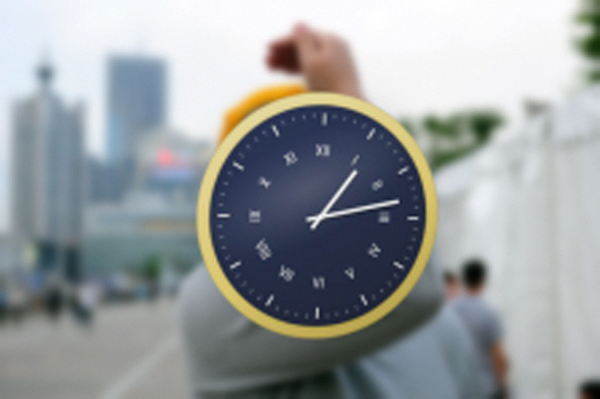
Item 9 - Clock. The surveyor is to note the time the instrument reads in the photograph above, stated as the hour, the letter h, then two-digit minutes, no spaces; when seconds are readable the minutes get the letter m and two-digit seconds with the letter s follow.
1h13
